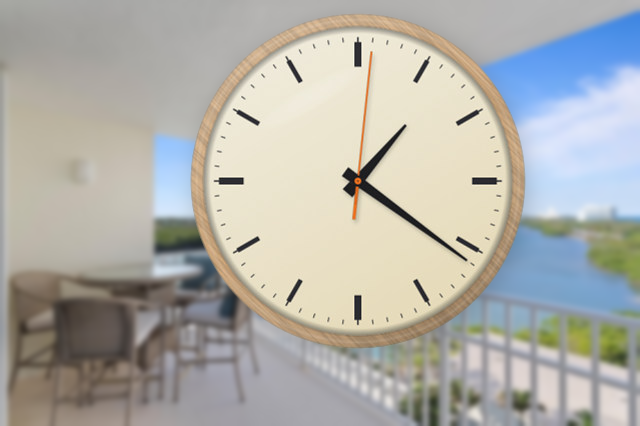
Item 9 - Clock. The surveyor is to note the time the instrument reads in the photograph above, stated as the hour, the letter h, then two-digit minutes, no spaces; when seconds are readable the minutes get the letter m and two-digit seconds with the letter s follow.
1h21m01s
